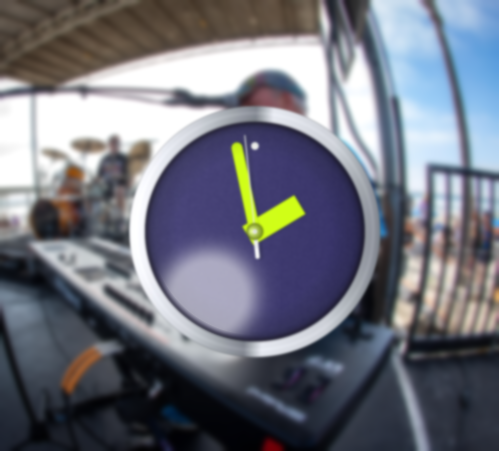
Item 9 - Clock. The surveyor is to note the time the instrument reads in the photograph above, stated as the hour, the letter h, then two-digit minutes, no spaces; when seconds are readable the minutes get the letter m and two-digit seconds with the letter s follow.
1h57m59s
